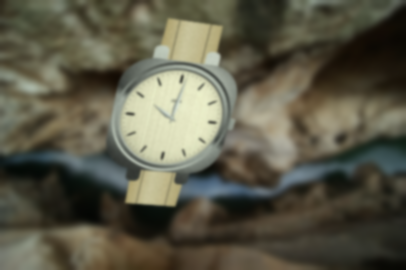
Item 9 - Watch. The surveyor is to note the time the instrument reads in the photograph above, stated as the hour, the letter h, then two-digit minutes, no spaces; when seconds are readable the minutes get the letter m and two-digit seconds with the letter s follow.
10h01
